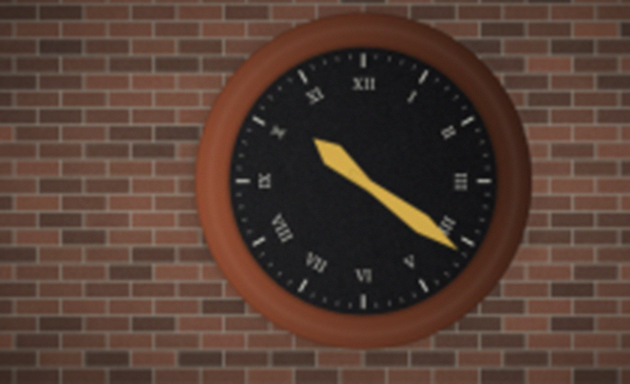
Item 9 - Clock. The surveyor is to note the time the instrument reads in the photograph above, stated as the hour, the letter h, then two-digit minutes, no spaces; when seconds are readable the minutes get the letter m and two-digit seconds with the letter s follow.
10h21
